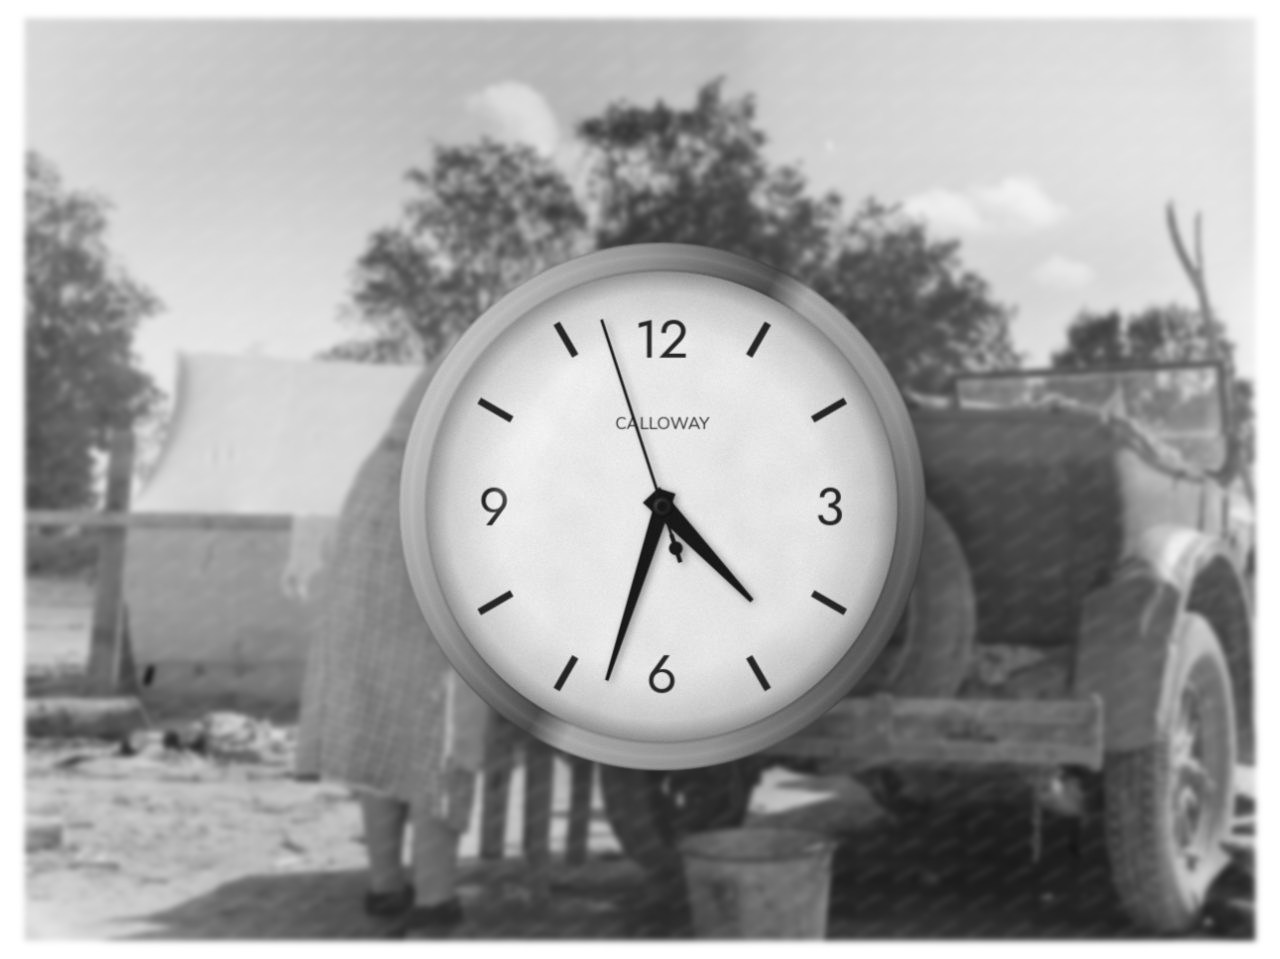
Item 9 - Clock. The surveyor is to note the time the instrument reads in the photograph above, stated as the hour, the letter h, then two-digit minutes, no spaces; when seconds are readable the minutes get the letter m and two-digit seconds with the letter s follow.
4h32m57s
